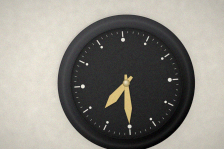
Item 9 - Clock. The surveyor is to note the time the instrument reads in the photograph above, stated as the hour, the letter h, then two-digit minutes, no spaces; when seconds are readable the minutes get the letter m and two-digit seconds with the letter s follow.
7h30
